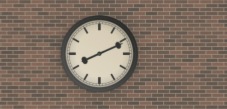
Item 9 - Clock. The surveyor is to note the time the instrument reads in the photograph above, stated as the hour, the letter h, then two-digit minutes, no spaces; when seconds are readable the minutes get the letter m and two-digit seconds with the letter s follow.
8h11
